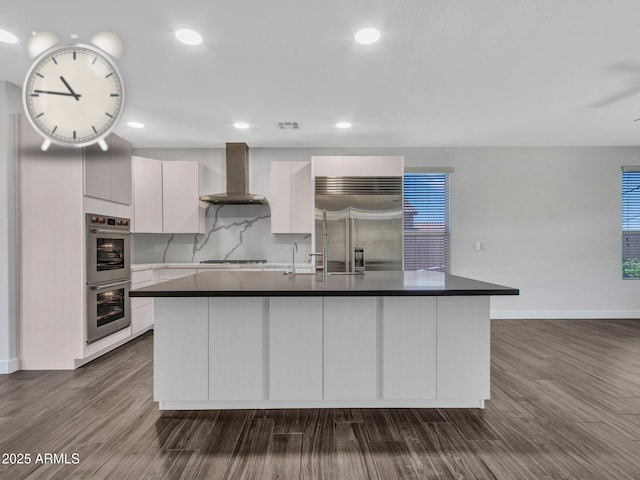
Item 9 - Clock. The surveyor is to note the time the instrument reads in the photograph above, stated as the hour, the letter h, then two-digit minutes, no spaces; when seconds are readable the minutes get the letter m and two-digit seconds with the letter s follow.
10h46
